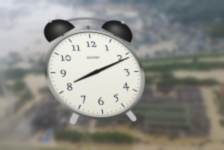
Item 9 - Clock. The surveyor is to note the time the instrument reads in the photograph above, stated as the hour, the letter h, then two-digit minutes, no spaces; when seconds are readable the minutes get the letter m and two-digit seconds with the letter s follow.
8h11
